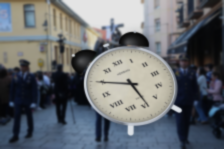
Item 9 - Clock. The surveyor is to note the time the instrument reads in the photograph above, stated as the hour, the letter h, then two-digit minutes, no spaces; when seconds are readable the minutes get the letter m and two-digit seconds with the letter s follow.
5h50
